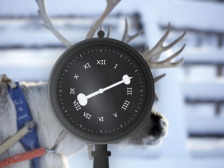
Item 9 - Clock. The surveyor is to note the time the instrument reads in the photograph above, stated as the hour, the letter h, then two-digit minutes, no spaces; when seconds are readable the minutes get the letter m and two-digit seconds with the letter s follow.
8h11
